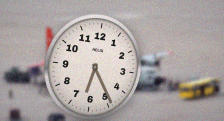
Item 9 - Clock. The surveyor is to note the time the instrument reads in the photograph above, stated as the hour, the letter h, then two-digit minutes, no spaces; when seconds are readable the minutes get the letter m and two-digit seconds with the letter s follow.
6h24
